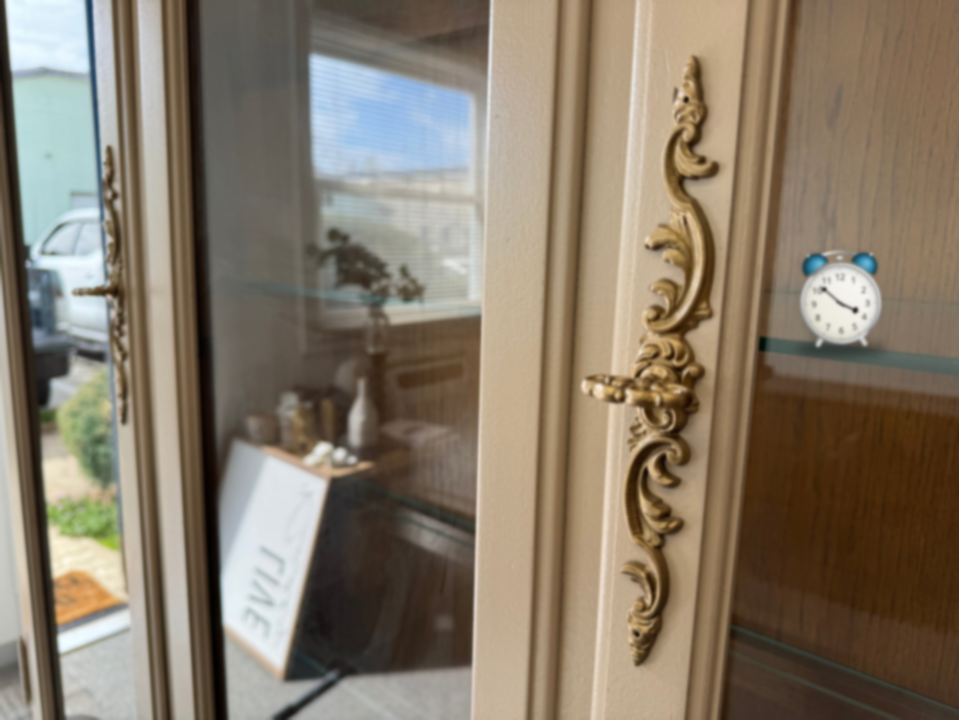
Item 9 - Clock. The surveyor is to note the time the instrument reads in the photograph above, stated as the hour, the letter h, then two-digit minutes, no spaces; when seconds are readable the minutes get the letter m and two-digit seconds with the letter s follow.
3h52
